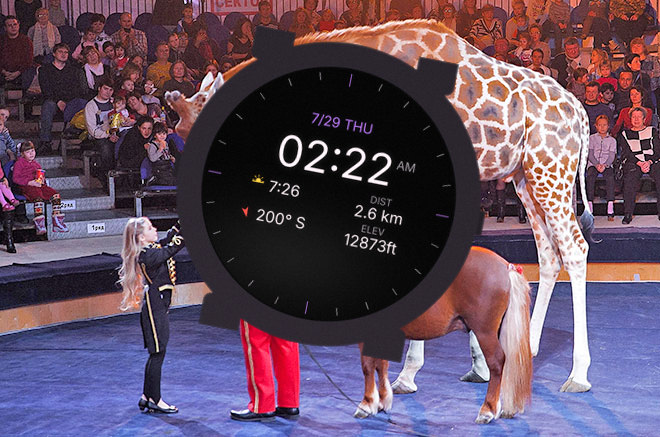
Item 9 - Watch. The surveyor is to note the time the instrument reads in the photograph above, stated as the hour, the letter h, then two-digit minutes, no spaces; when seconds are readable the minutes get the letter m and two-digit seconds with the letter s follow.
2h22
